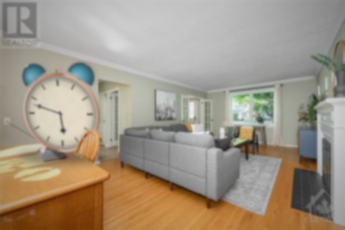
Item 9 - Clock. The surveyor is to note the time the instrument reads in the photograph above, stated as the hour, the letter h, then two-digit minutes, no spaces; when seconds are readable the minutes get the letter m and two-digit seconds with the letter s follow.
5h48
